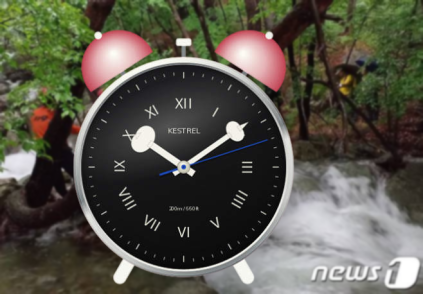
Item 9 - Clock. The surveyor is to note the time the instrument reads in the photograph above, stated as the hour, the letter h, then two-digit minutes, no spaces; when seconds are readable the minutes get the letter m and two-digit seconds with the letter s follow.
10h09m12s
